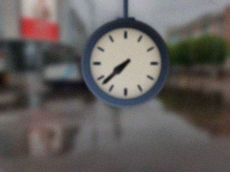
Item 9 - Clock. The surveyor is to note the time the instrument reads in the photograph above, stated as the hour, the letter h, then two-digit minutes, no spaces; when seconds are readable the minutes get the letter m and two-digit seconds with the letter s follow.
7h38
